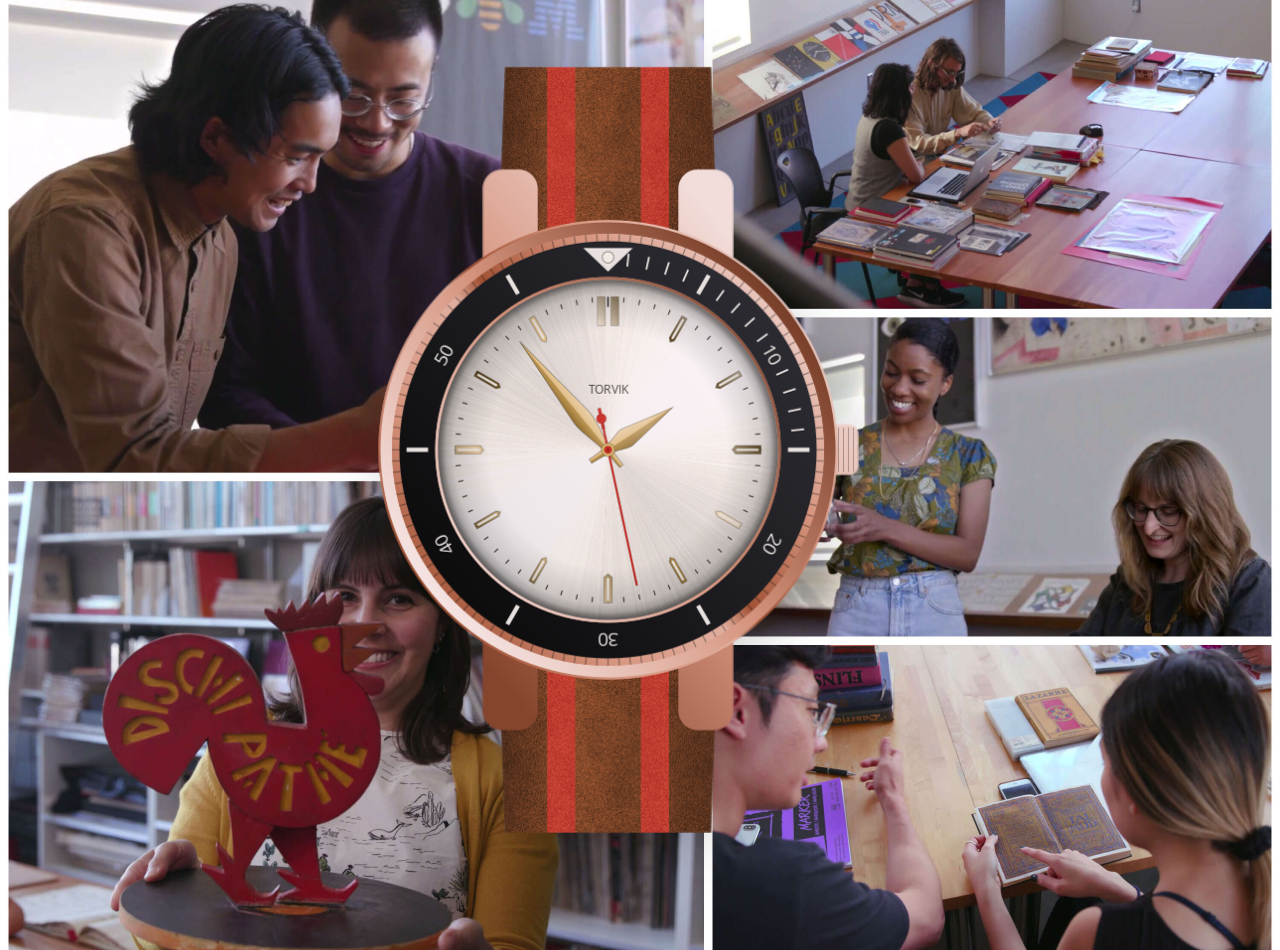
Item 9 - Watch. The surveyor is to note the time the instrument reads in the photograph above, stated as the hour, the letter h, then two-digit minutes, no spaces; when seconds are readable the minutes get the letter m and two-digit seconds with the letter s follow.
1h53m28s
